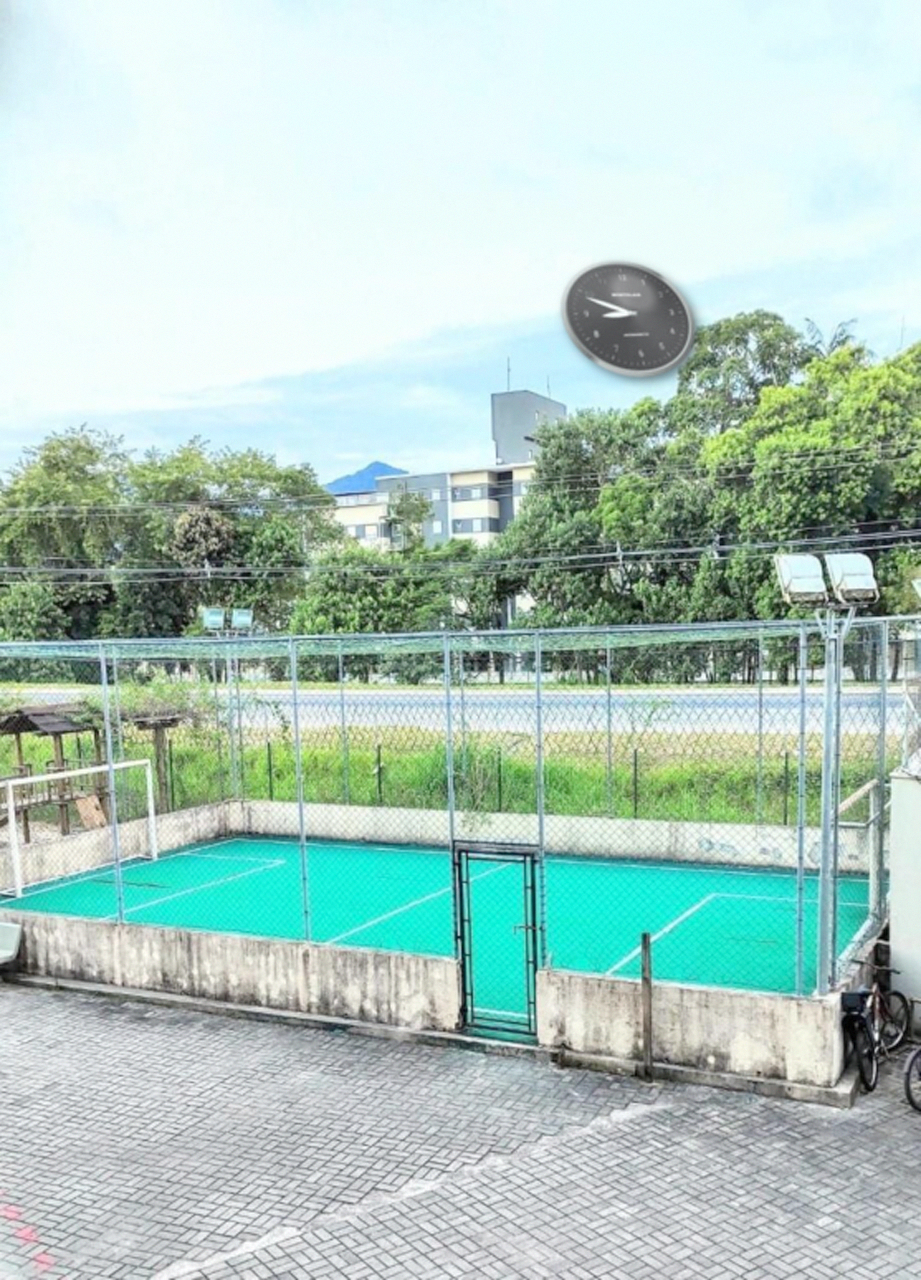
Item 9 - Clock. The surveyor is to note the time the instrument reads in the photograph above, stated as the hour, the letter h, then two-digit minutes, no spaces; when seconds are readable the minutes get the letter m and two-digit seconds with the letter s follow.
8h49
